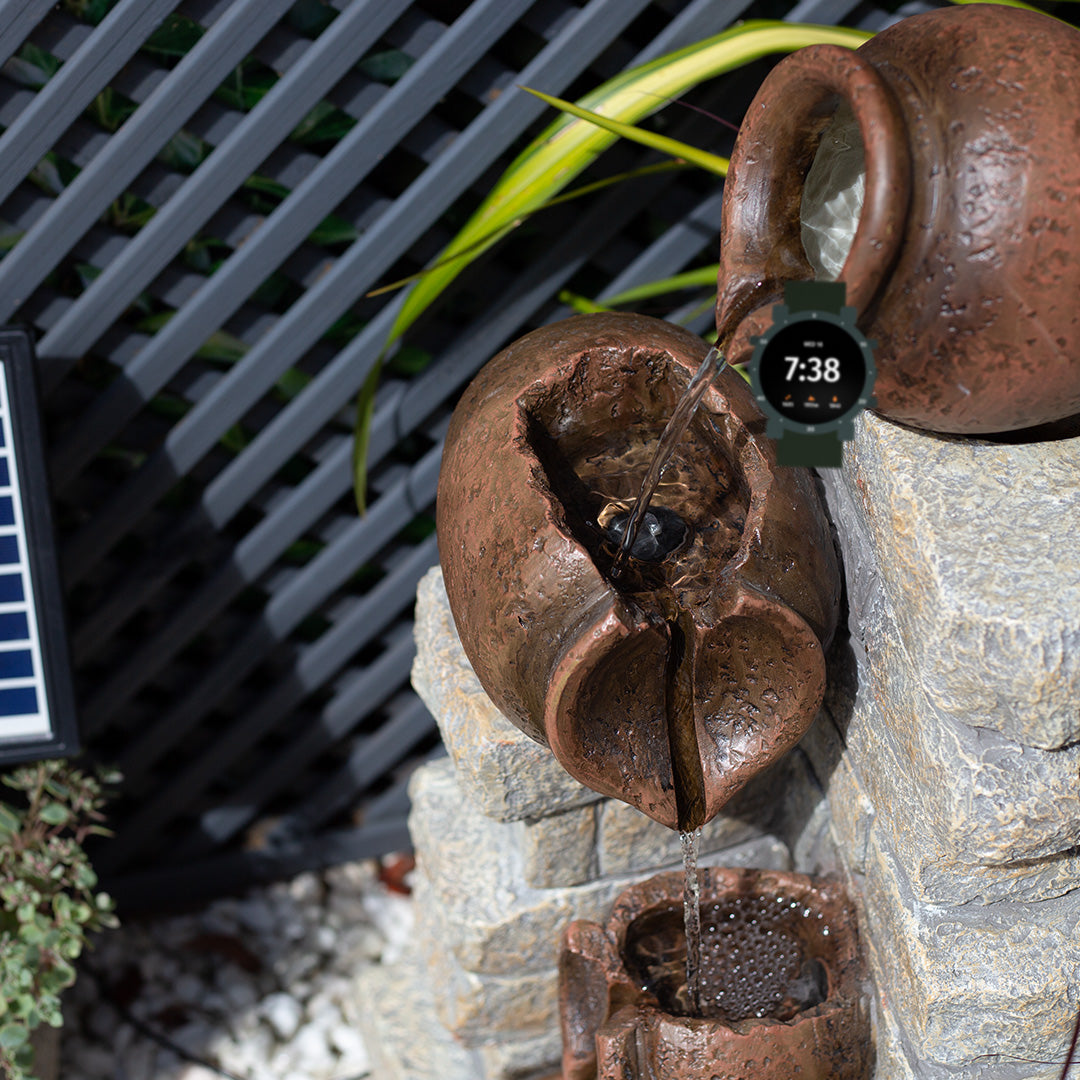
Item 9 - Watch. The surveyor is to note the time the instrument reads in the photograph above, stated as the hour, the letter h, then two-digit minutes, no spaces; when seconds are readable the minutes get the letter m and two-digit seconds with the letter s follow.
7h38
